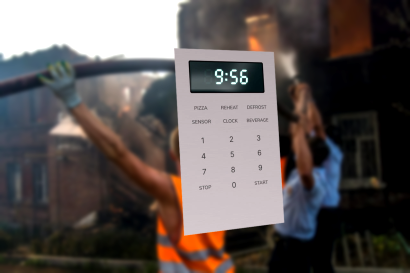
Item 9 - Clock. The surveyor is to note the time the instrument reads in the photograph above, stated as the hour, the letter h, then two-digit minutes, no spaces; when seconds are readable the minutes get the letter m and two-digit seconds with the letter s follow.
9h56
